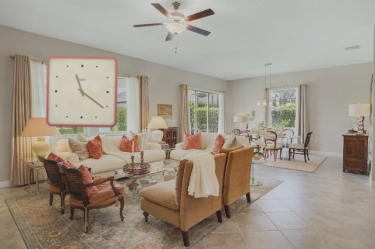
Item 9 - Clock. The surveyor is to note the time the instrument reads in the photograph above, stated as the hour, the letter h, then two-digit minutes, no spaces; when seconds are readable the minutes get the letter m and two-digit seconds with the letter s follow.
11h21
